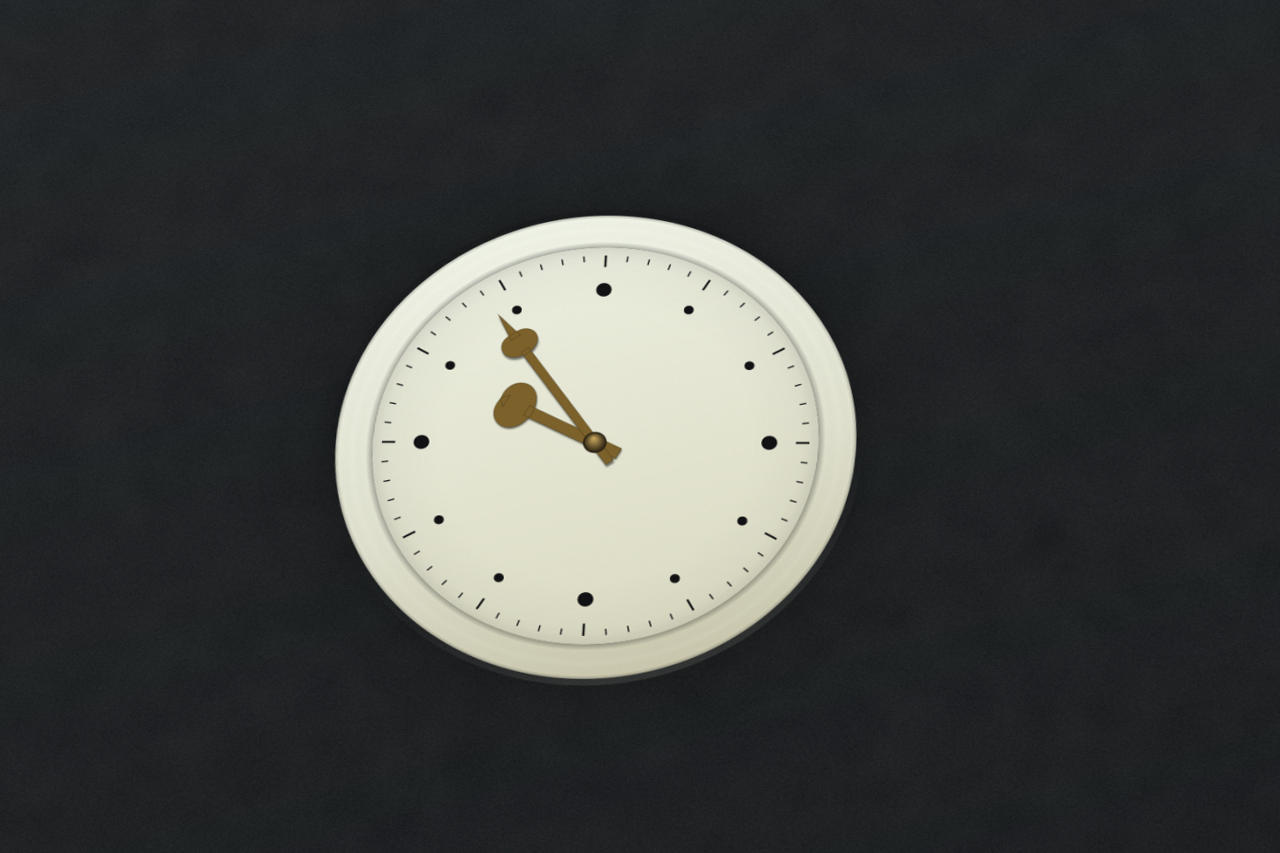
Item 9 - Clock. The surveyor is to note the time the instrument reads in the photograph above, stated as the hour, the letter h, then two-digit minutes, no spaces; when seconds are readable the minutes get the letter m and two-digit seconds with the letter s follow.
9h54
